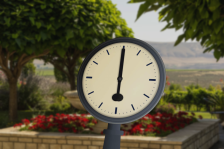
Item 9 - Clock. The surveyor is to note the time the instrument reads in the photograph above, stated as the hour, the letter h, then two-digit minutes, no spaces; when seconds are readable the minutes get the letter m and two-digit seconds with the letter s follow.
6h00
